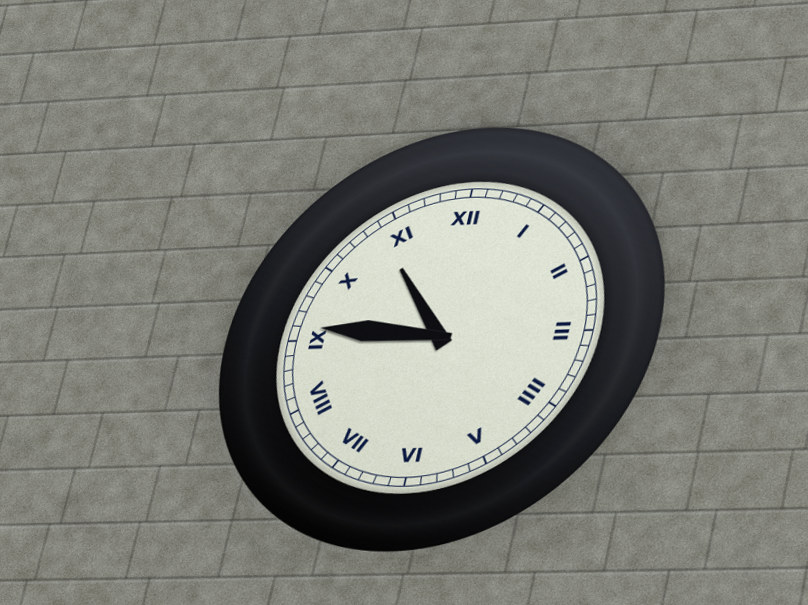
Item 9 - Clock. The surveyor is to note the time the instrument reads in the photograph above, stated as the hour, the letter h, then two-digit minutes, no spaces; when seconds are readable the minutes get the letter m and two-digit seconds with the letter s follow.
10h46
